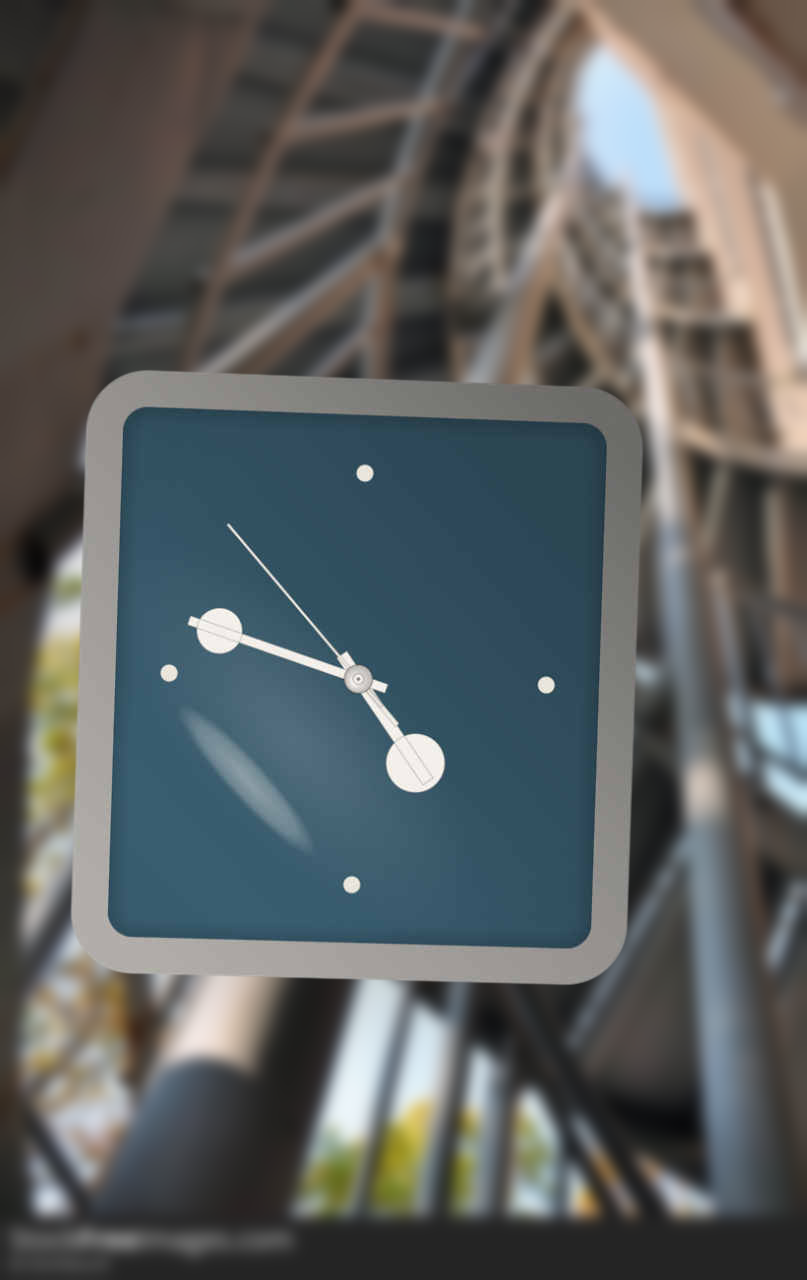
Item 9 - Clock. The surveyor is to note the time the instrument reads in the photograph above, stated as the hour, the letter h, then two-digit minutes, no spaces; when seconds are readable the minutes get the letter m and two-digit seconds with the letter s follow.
4h47m53s
